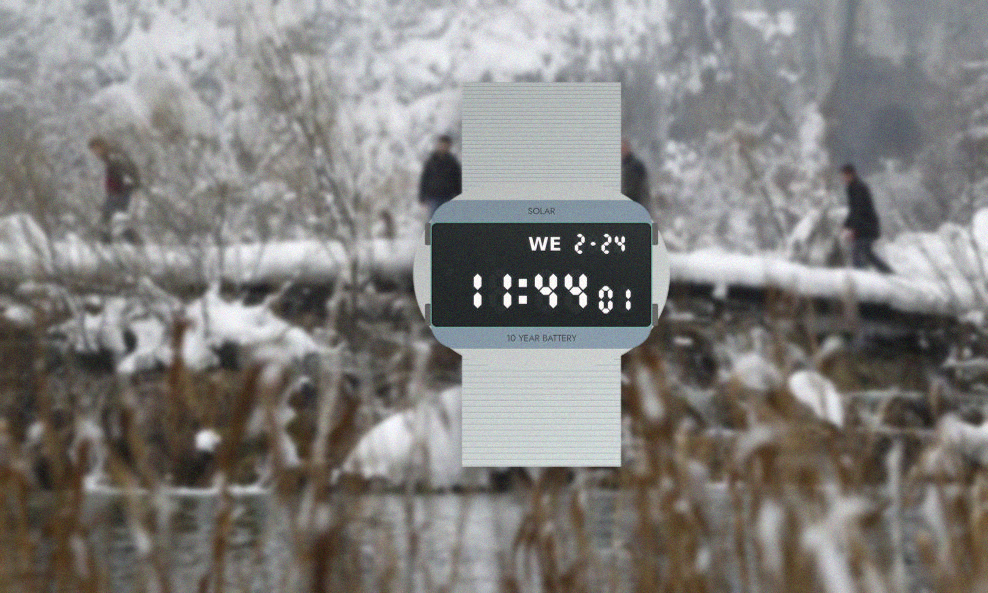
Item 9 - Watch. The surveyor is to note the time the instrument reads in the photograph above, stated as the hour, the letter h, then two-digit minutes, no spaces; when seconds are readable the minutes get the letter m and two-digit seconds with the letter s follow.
11h44m01s
